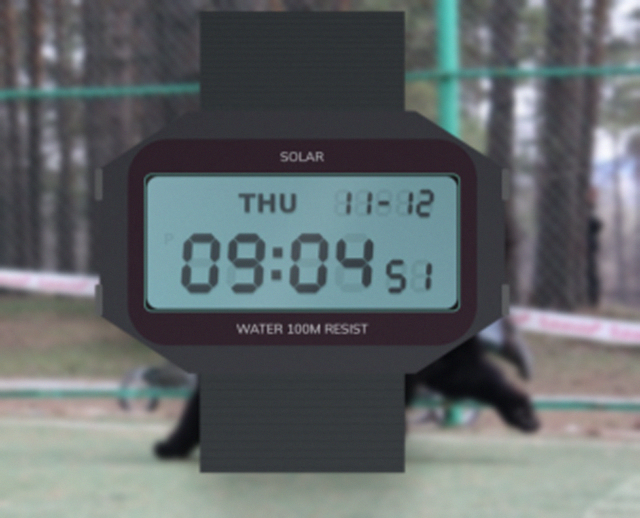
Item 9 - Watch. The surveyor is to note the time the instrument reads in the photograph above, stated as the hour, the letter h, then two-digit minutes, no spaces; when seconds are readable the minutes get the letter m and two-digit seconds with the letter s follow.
9h04m51s
